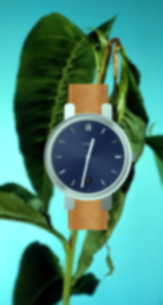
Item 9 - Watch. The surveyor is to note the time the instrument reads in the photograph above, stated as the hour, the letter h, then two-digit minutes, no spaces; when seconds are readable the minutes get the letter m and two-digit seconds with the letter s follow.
12h32
